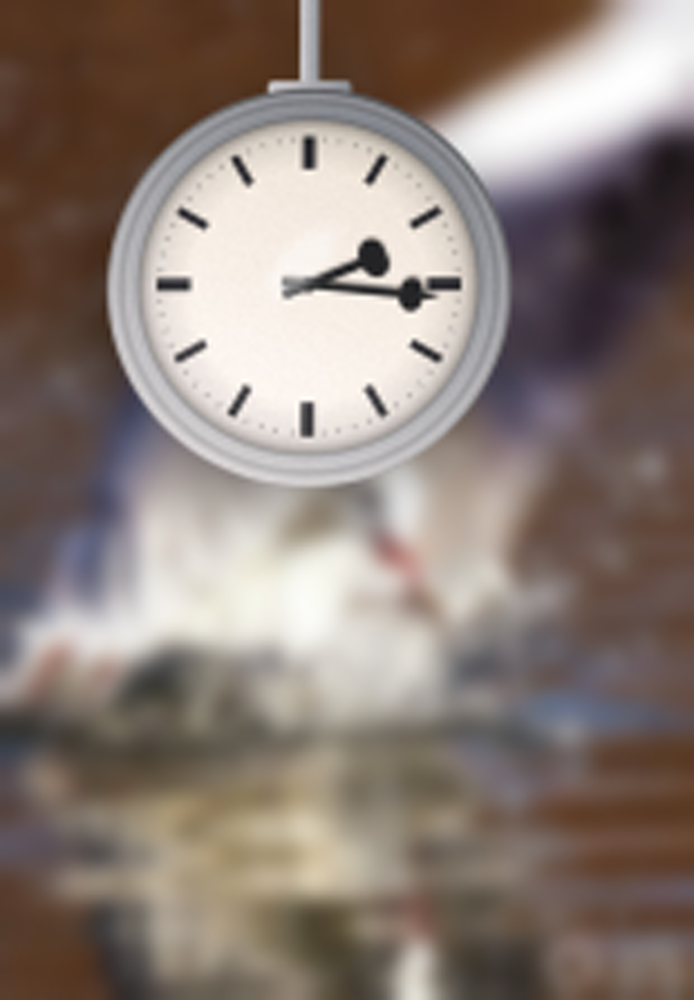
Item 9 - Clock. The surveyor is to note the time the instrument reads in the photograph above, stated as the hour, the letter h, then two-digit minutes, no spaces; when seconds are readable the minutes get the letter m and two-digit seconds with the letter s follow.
2h16
